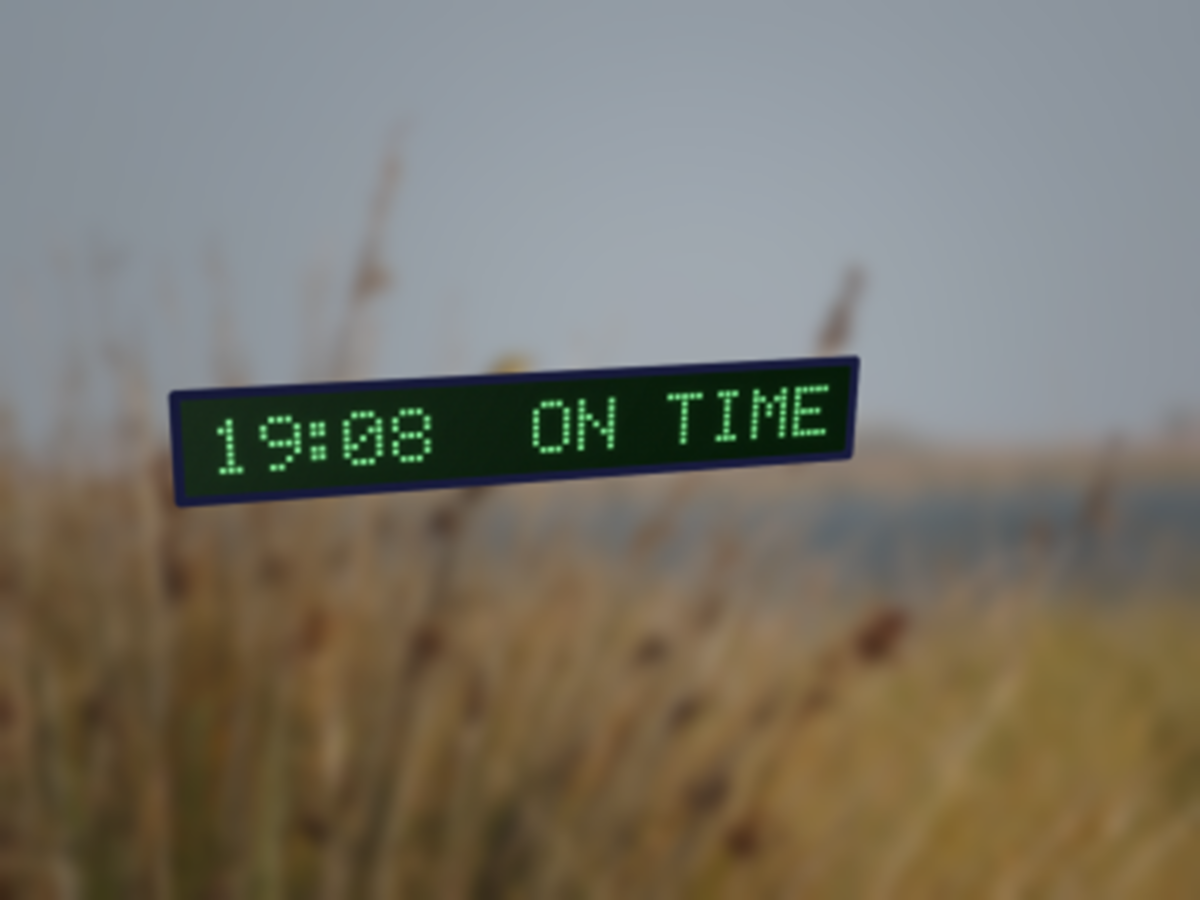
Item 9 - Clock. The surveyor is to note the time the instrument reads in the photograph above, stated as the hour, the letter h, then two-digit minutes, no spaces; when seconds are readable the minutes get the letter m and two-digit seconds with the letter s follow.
19h08
